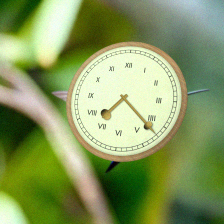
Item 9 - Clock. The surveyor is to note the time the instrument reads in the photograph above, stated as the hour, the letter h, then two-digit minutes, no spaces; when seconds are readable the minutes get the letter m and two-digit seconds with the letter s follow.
7h22
